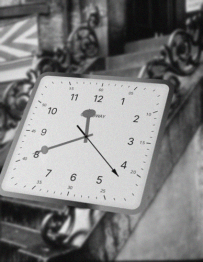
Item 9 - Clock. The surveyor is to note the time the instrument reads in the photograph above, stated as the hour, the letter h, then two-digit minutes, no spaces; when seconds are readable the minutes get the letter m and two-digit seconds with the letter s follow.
11h40m22s
